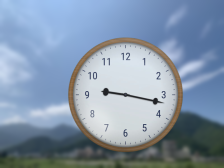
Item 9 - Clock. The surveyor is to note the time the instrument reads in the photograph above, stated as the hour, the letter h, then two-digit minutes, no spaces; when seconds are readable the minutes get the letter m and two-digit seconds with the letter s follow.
9h17
